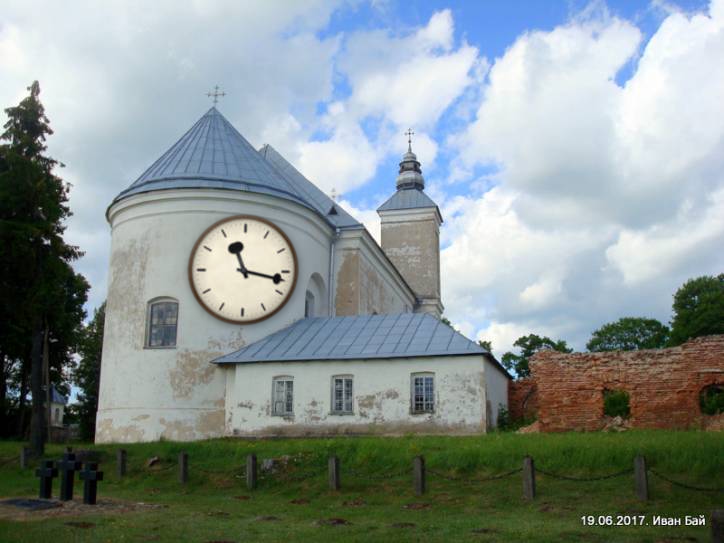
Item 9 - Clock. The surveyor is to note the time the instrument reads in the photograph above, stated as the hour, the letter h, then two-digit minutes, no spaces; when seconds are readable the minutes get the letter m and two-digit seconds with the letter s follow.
11h17
